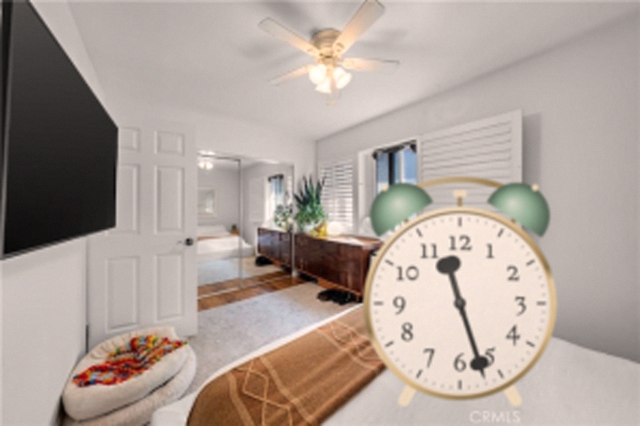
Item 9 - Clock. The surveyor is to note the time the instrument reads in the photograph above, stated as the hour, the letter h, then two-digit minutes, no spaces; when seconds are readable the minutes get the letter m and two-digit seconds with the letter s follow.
11h27
